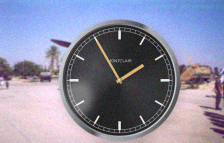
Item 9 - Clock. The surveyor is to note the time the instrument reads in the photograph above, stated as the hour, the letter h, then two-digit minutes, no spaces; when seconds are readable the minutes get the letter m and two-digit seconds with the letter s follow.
1h55
